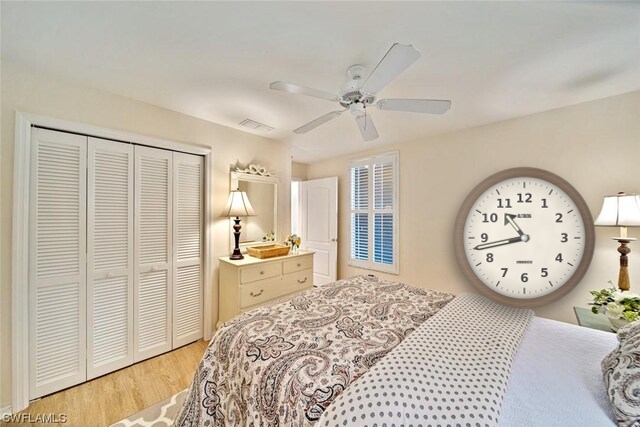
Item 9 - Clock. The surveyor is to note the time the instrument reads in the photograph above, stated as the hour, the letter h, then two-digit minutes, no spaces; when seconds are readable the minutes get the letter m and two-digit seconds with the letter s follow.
10h43
